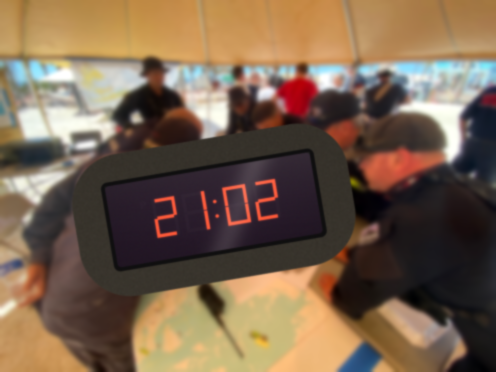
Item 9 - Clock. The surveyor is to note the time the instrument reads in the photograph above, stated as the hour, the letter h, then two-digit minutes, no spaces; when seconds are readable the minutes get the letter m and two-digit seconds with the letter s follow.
21h02
